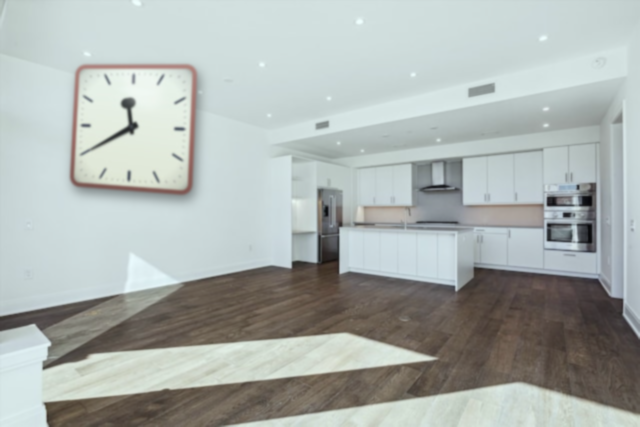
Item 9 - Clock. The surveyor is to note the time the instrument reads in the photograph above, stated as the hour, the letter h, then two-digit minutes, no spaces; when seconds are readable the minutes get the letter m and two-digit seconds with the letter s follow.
11h40
